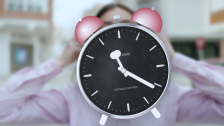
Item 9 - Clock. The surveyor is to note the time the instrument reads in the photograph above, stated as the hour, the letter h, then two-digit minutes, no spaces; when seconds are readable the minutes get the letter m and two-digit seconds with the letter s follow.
11h21
